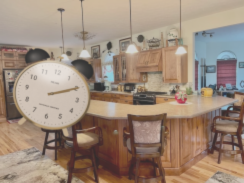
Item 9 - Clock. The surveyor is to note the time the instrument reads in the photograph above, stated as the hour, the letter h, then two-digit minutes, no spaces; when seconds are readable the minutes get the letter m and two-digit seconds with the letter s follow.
2h10
